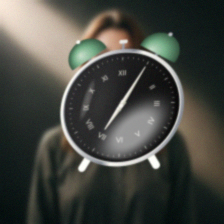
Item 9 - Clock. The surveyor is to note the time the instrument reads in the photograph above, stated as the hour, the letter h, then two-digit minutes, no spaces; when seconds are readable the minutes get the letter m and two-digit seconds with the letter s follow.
7h05
